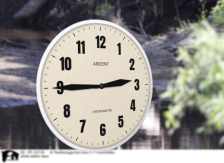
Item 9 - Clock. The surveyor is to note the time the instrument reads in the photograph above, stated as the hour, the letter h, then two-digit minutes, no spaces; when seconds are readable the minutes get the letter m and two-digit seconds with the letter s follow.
2h45
